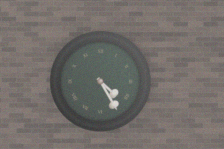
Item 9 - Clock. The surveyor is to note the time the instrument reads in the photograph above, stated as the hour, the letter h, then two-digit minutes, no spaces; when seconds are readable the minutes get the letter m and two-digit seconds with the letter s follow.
4h25
